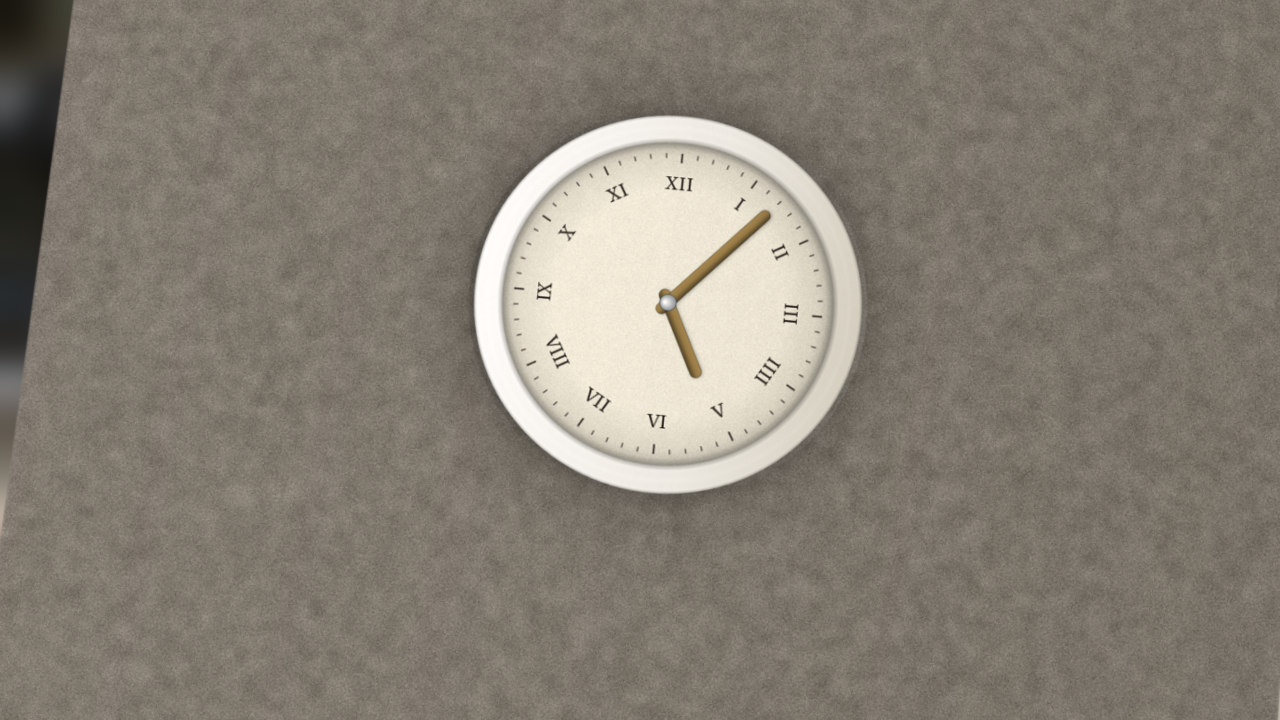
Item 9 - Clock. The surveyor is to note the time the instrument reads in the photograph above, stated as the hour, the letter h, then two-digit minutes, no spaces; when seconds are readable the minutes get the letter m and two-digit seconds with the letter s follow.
5h07
